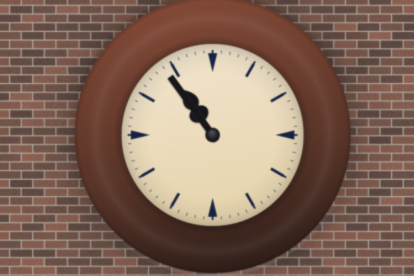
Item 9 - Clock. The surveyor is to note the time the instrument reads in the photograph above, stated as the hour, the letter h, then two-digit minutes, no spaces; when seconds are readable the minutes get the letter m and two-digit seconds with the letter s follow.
10h54
